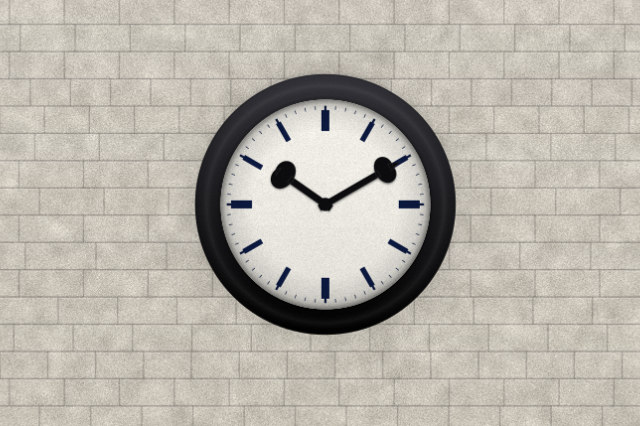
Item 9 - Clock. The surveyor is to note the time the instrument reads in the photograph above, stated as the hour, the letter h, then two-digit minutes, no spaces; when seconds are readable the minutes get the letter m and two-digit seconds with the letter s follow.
10h10
